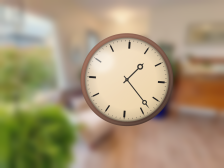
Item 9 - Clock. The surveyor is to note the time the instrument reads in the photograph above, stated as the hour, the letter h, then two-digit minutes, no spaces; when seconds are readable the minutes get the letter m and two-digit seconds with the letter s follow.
1h23
